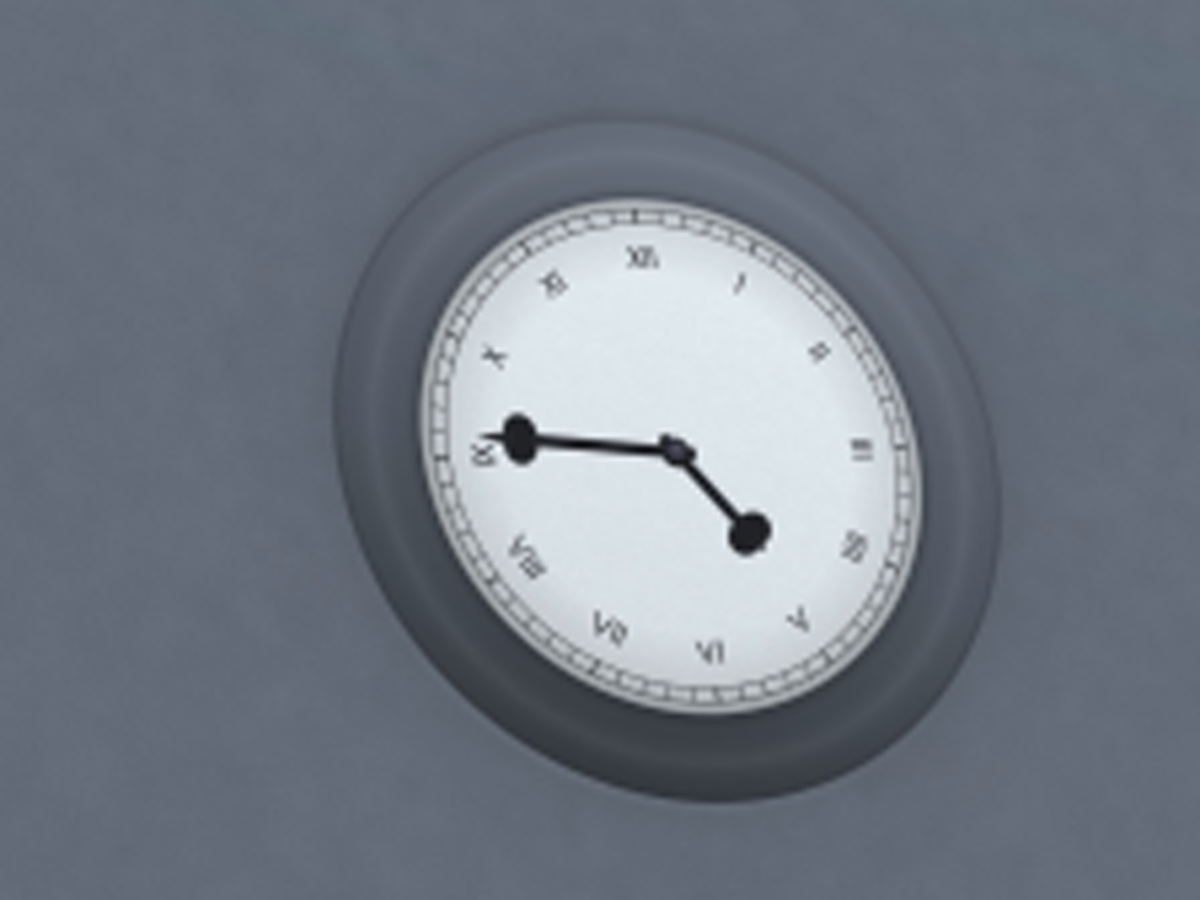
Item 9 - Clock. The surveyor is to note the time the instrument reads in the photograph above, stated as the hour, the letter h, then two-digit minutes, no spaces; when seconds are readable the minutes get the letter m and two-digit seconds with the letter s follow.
4h46
